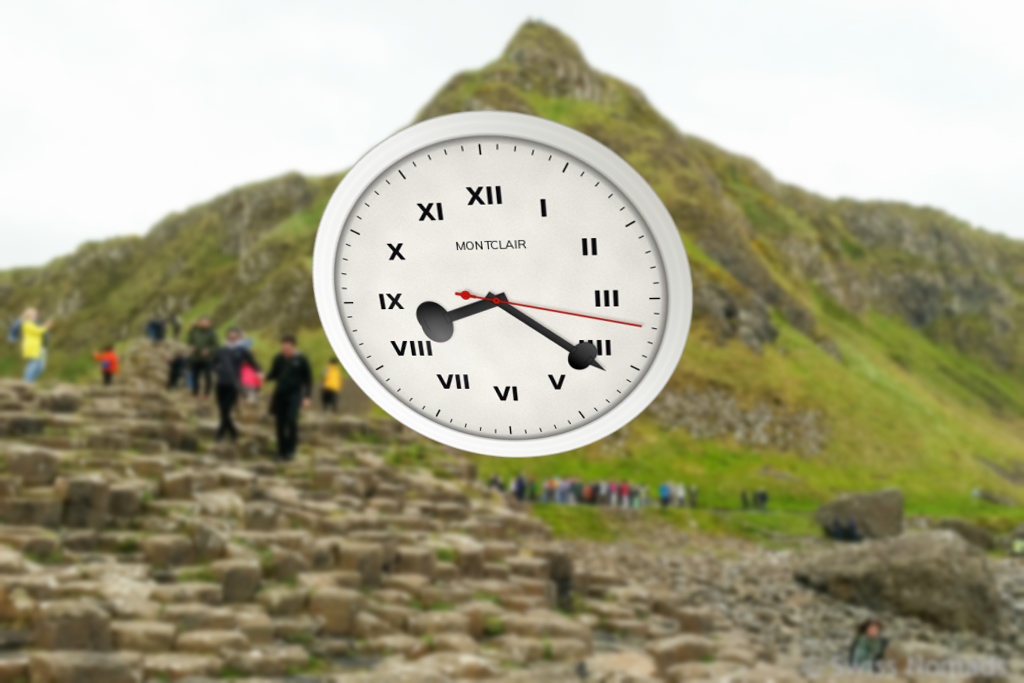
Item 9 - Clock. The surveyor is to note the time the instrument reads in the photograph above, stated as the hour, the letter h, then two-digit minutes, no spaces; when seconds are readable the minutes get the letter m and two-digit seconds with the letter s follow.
8h21m17s
